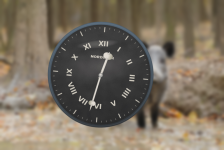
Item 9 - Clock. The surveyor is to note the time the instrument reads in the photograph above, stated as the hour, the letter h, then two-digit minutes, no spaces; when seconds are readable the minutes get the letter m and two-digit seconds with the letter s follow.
12h32
